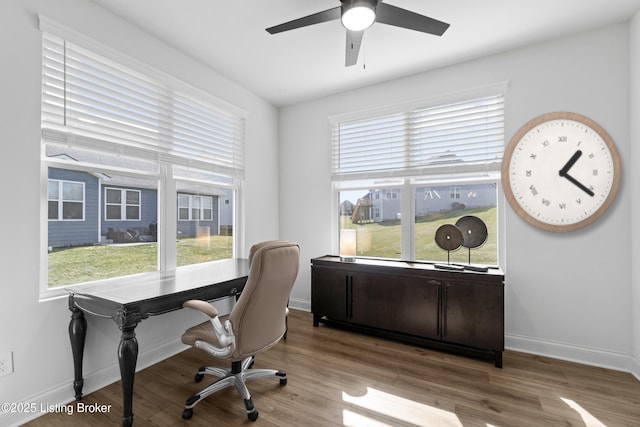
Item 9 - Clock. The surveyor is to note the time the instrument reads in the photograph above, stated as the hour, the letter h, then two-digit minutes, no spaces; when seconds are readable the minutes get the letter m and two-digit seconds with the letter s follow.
1h21
